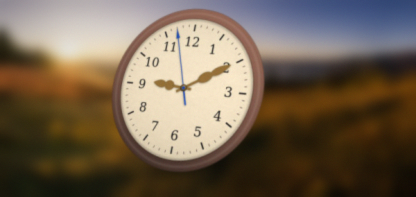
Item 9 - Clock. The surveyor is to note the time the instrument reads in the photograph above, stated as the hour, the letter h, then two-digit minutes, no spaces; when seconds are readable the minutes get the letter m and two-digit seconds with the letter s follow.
9h09m57s
